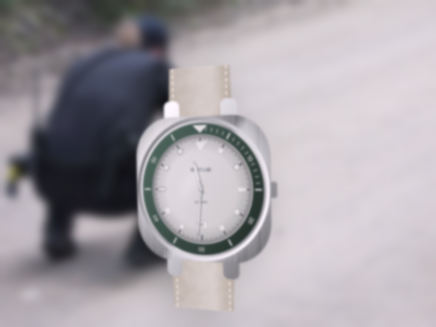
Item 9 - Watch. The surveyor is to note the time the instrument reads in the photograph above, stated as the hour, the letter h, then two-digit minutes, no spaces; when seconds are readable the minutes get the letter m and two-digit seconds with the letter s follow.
11h31
